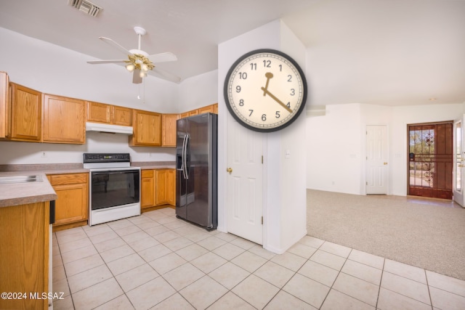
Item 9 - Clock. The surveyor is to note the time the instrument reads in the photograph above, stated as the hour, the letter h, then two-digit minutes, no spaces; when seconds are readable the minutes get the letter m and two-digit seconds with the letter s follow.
12h21
